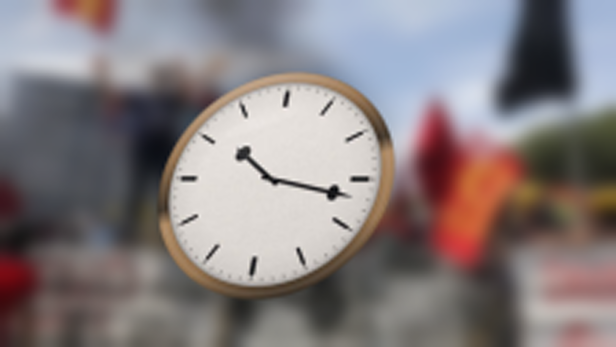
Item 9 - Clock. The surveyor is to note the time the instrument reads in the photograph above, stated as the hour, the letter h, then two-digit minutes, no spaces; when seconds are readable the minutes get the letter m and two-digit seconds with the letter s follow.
10h17
